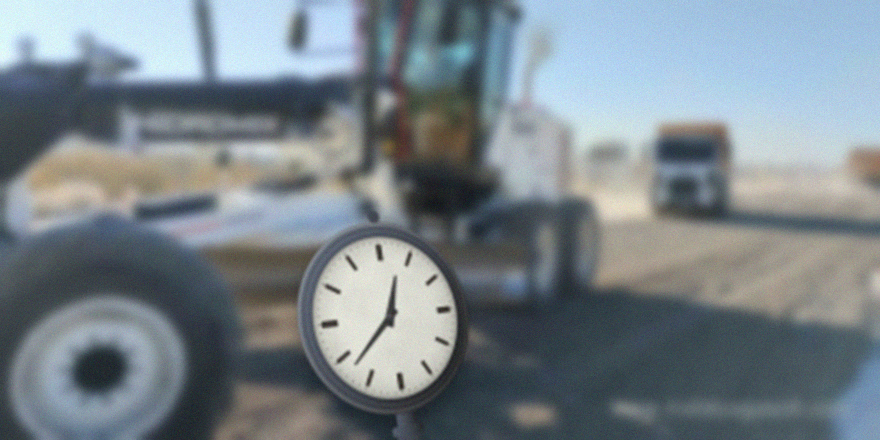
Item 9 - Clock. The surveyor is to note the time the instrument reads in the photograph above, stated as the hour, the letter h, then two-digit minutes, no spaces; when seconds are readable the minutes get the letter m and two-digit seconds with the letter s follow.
12h38
